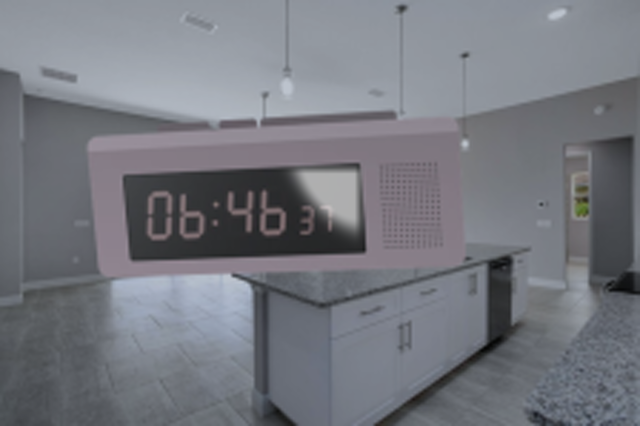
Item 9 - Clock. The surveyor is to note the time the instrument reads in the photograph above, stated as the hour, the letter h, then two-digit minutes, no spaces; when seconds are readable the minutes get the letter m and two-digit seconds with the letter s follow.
6h46m37s
